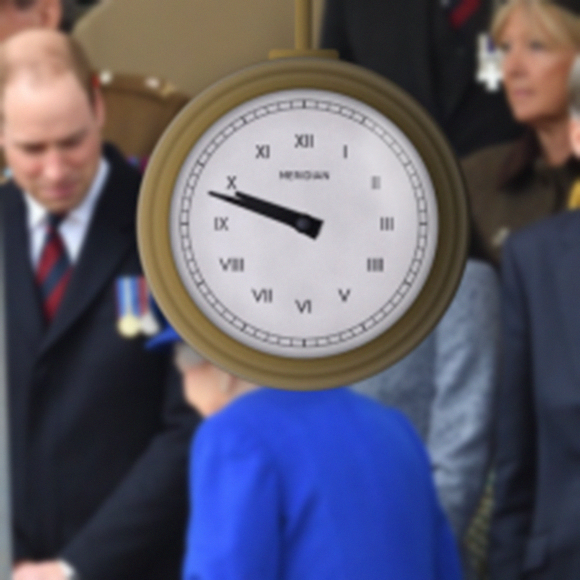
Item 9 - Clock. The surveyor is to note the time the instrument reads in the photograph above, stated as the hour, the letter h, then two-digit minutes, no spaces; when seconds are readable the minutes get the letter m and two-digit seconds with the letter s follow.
9h48
